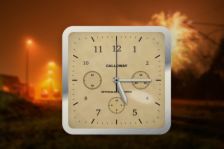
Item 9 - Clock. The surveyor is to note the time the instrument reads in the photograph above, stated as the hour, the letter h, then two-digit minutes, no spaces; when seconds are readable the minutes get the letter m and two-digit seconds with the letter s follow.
5h15
